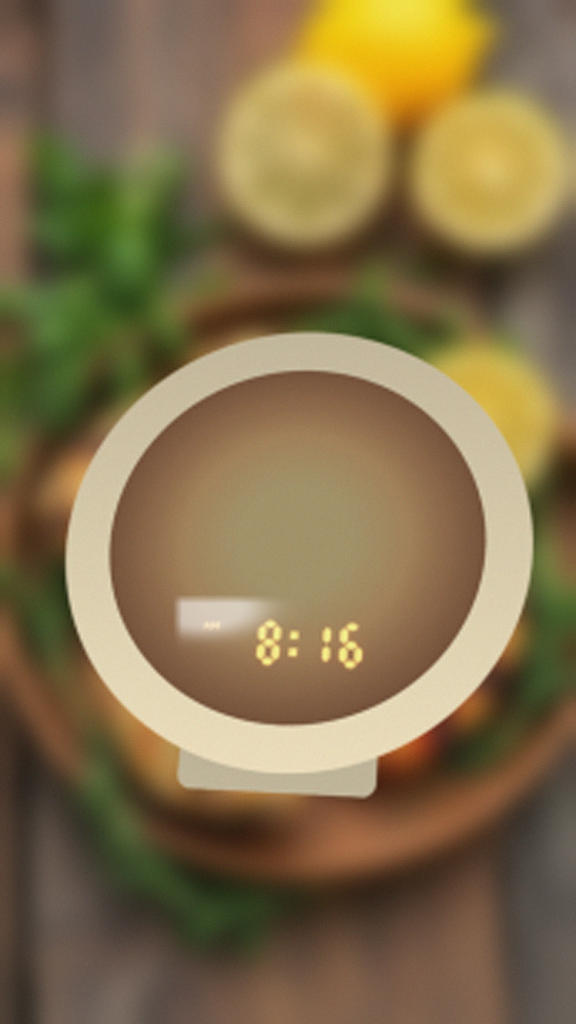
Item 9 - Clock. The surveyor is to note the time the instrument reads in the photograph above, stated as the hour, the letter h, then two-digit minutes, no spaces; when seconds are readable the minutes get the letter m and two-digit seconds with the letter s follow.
8h16
